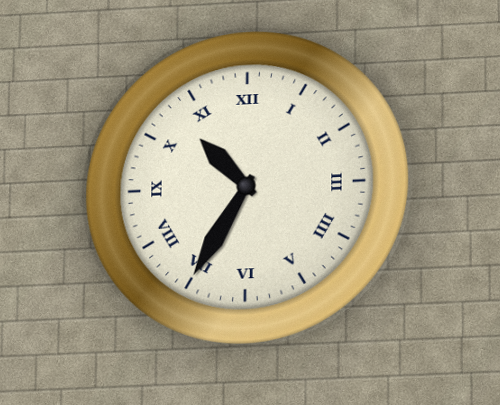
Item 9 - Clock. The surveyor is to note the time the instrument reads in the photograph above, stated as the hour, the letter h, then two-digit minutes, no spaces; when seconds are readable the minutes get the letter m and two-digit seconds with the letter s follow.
10h35
